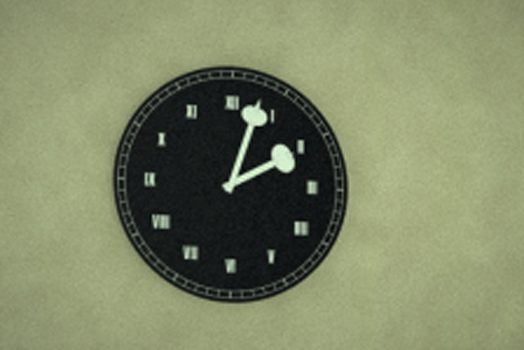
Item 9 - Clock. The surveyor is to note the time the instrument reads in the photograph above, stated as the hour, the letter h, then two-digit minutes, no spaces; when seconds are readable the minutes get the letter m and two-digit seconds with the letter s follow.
2h03
